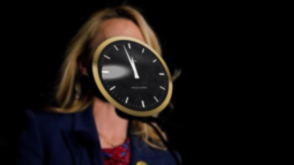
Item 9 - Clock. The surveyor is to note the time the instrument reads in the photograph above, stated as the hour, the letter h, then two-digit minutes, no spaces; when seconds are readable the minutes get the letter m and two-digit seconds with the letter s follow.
11h58
